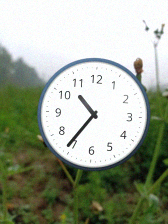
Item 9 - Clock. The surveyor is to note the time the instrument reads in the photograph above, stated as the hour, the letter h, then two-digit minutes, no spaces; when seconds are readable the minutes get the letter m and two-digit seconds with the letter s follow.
10h36
